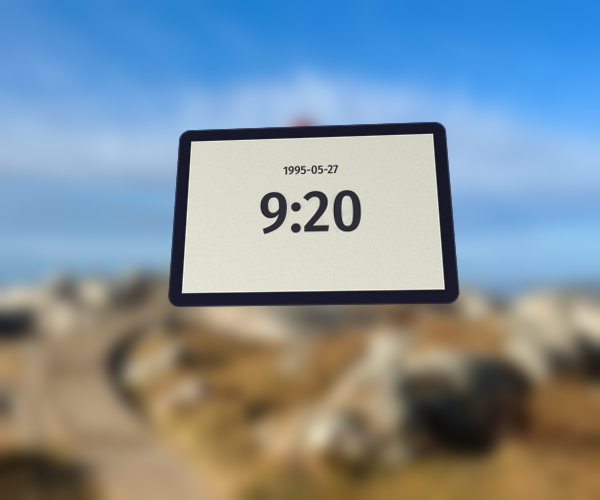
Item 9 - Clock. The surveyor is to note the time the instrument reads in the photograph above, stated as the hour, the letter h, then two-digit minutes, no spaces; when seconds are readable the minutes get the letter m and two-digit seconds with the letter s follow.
9h20
